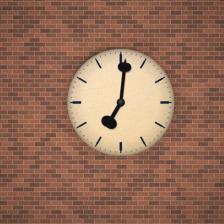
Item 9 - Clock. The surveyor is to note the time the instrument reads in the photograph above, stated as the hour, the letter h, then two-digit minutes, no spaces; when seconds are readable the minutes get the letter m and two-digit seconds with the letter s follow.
7h01
